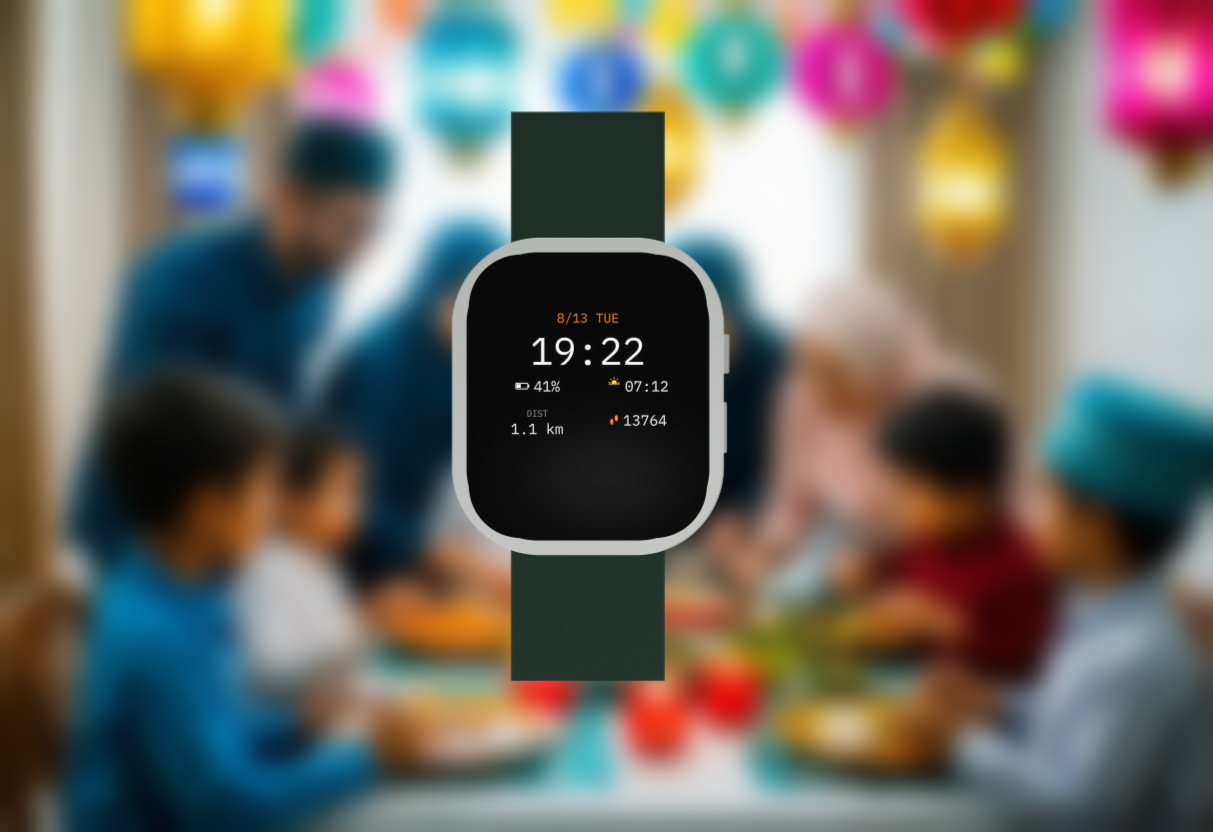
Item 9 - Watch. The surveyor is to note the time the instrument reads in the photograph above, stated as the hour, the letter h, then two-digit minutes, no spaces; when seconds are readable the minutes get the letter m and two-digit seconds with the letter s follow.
19h22
